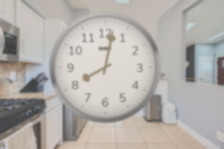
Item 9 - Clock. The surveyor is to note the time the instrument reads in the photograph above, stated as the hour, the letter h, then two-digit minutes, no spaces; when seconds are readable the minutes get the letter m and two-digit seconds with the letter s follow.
8h02
